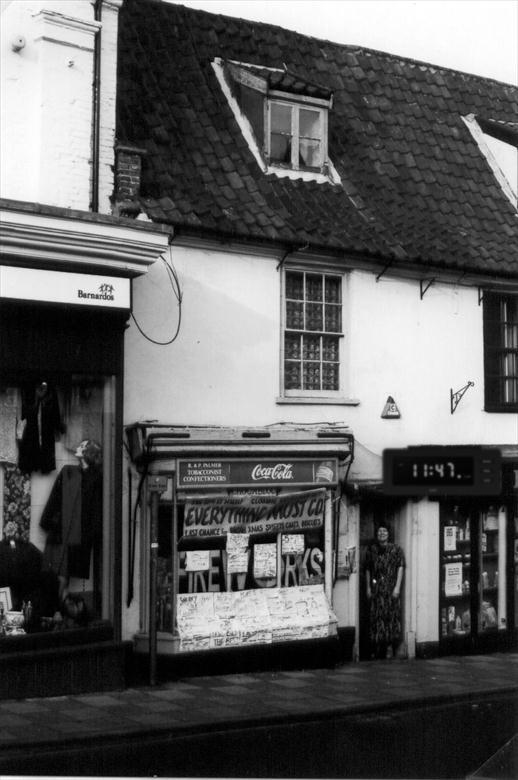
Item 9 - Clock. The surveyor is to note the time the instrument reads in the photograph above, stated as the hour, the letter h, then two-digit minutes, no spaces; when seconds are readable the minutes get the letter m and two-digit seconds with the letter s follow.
11h47
